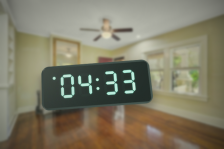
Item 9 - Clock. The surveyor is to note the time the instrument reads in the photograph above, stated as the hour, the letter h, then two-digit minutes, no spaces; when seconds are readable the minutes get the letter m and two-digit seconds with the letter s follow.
4h33
